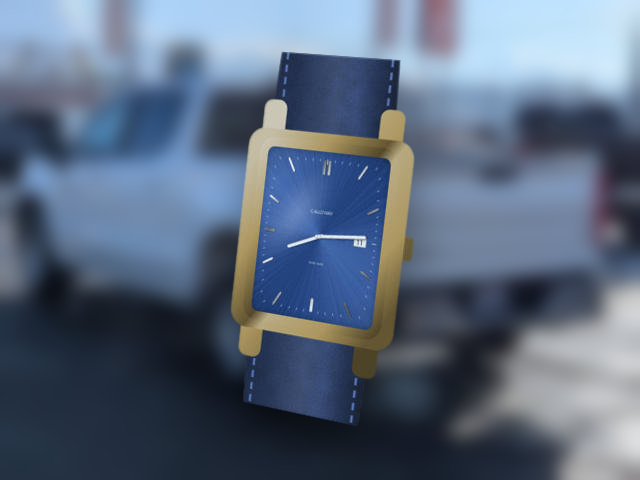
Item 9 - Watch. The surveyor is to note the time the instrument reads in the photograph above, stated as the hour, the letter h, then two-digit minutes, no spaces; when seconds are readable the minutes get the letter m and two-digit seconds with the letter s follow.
8h14
